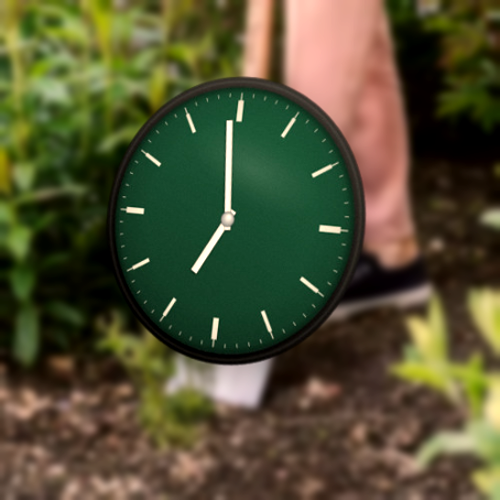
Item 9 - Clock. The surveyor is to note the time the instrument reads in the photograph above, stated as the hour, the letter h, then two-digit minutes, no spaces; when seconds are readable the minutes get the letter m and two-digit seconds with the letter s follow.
6h59
